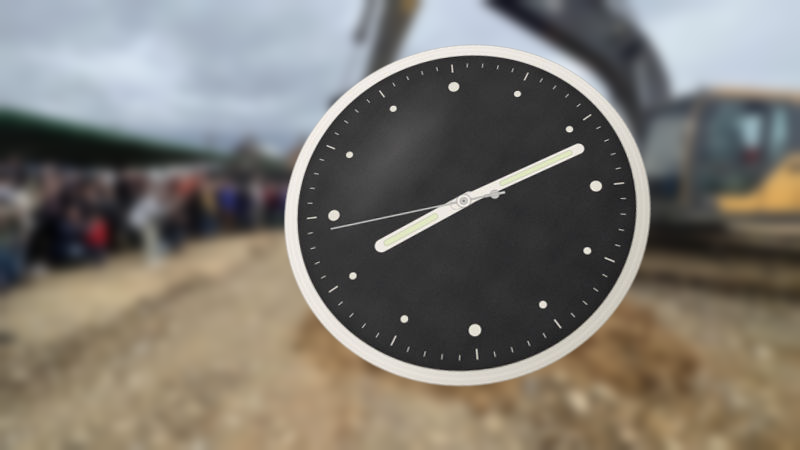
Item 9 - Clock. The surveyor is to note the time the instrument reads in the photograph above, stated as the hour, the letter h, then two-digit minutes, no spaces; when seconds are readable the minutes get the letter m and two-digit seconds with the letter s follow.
8h11m44s
